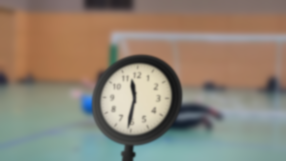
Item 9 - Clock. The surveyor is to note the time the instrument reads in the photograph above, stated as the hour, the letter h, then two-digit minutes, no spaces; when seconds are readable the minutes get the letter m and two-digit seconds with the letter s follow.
11h31
